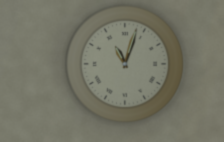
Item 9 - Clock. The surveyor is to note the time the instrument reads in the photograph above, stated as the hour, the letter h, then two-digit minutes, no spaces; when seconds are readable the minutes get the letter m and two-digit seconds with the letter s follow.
11h03
